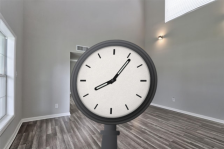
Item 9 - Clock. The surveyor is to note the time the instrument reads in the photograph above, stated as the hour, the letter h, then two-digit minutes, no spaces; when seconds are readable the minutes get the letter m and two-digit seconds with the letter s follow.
8h06
